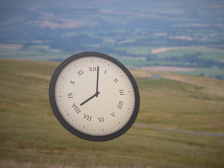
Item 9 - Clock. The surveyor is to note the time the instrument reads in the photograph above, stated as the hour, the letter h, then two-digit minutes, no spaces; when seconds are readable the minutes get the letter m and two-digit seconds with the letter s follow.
8h02
